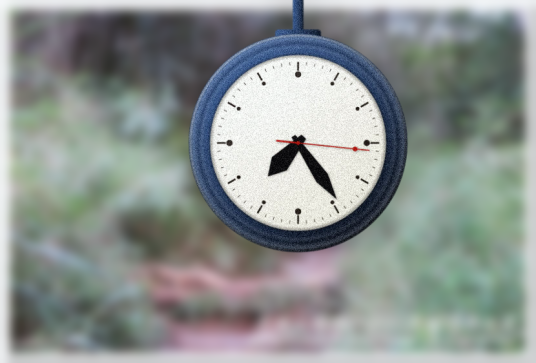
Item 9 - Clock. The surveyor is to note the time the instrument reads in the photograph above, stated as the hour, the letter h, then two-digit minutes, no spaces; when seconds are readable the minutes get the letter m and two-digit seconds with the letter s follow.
7h24m16s
